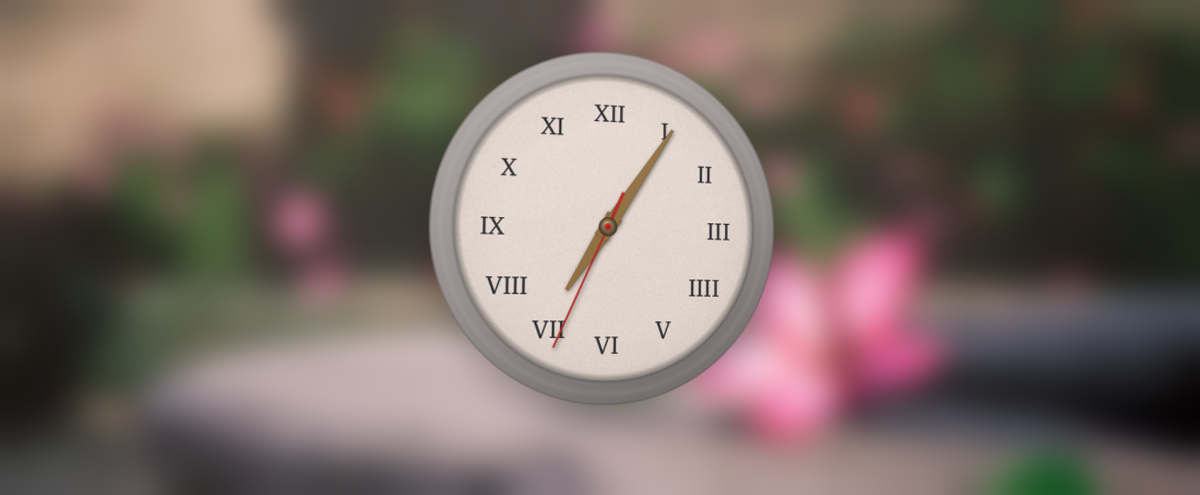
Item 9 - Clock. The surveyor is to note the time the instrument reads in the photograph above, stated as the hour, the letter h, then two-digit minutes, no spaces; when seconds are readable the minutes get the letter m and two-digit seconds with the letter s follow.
7h05m34s
